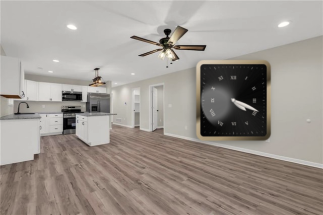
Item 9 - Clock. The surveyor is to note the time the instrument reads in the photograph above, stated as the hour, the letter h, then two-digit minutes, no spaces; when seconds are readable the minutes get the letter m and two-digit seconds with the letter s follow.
4h19
